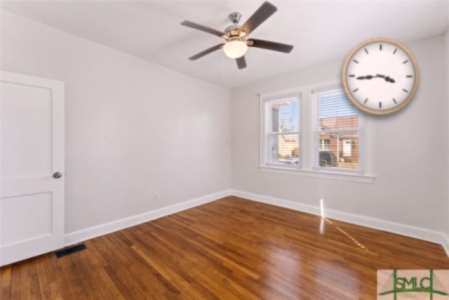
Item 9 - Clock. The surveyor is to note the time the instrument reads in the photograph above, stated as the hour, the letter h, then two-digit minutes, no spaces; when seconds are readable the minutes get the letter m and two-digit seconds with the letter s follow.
3h44
